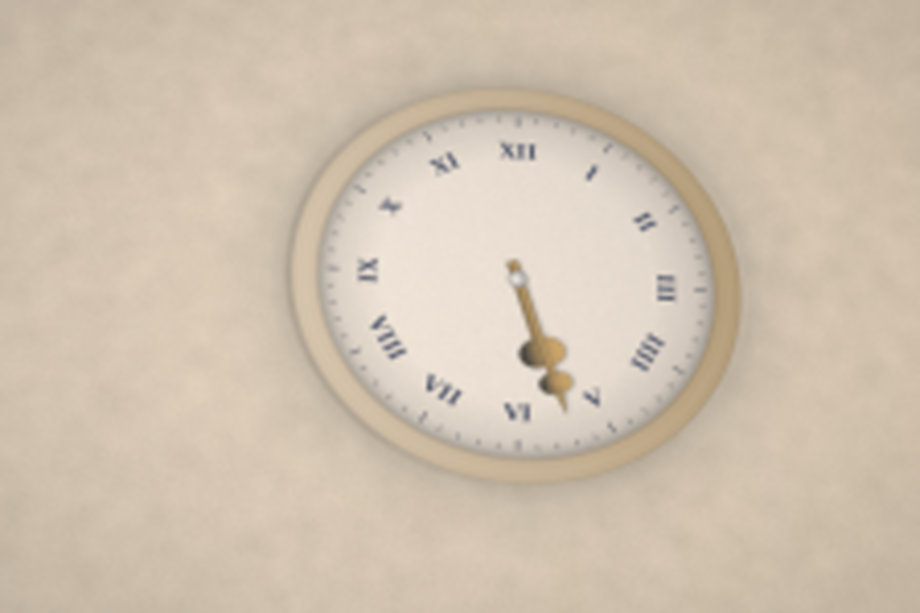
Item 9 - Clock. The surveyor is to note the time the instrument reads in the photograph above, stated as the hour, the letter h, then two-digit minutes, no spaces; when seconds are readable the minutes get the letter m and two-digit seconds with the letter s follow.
5h27
